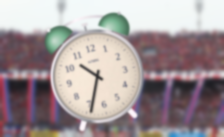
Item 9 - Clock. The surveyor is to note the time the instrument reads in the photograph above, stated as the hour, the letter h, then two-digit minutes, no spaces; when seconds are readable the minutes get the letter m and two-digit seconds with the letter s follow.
10h34
